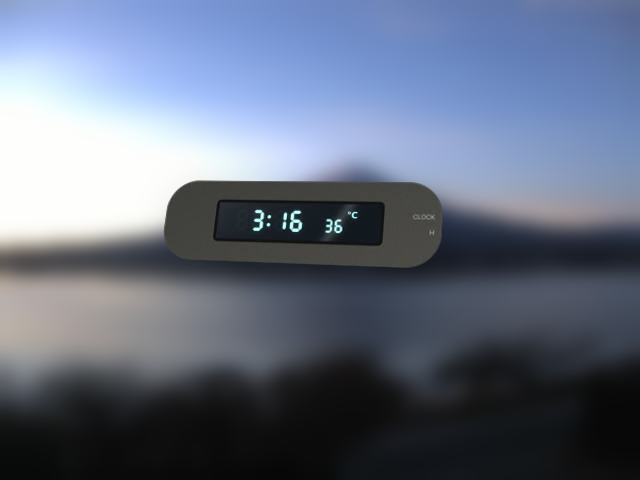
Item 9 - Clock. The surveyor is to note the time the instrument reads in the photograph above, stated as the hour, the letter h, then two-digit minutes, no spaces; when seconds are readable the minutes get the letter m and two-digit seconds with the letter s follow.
3h16
